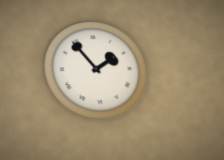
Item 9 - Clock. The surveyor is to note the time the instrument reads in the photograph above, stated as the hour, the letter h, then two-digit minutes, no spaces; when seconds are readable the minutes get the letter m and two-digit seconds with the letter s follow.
1h54
